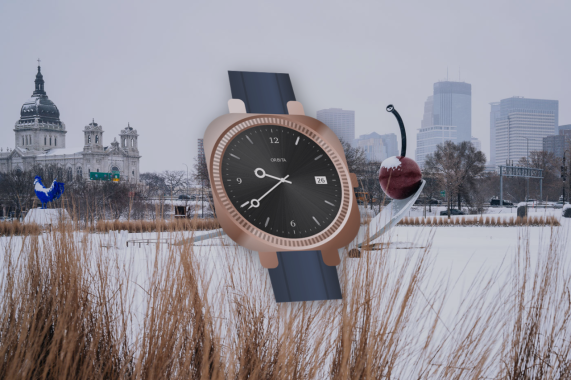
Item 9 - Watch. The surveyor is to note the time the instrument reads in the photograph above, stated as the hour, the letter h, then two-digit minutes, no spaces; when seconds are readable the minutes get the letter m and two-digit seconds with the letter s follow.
9h39
